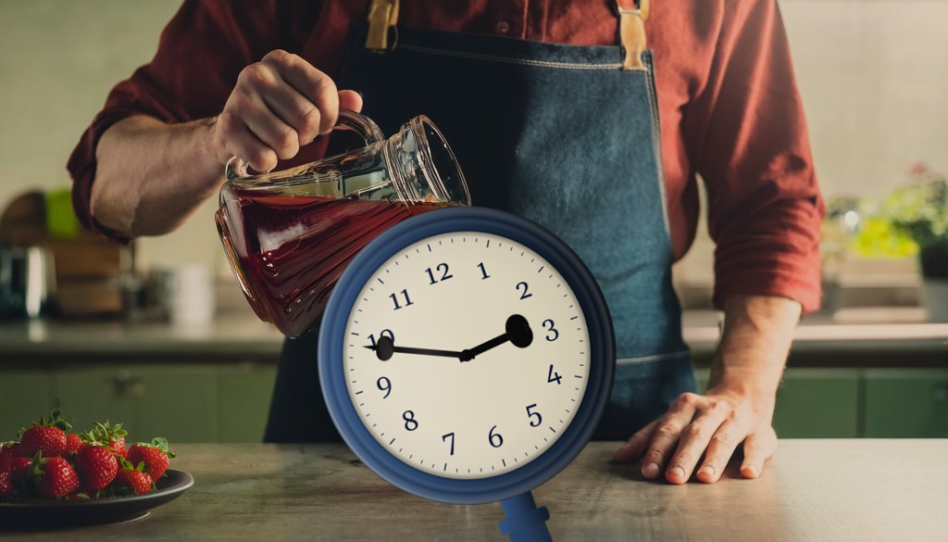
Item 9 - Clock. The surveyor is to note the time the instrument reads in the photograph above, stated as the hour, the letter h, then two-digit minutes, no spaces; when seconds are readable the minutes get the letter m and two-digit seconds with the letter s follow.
2h49
